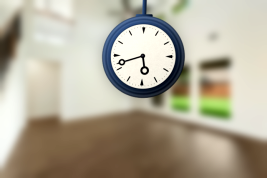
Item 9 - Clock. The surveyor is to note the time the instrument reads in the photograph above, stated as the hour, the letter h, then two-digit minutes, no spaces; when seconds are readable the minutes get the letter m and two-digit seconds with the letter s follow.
5h42
